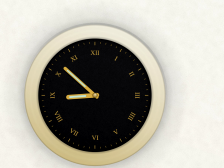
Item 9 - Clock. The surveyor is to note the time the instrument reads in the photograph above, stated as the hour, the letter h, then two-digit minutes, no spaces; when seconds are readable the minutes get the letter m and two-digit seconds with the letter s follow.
8h52
